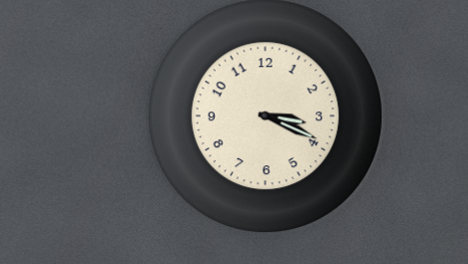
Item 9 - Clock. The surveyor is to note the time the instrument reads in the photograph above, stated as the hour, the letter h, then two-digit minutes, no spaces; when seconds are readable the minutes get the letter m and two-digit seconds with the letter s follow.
3h19
